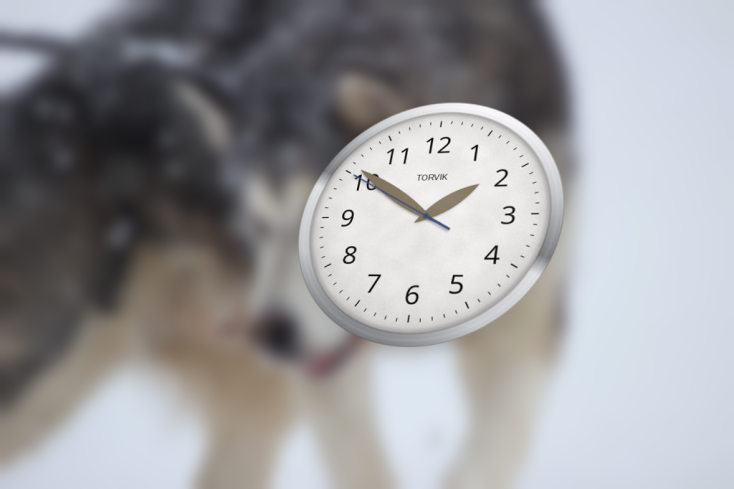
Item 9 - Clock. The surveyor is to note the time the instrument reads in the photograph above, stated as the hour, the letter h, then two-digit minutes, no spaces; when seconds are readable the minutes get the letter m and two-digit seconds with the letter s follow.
1h50m50s
